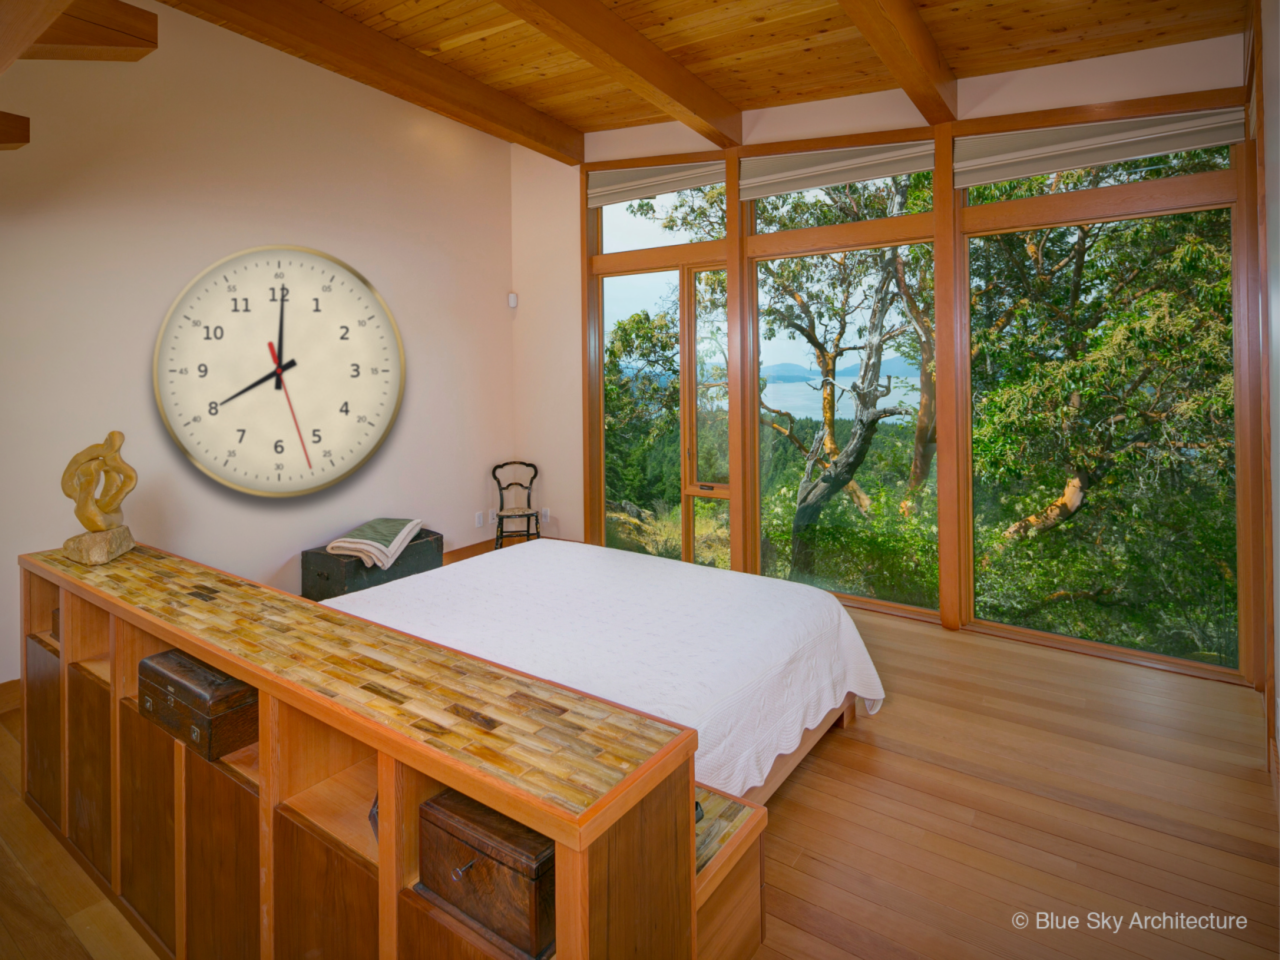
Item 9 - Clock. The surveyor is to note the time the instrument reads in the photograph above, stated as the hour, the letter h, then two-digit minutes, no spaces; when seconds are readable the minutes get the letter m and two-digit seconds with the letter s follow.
8h00m27s
